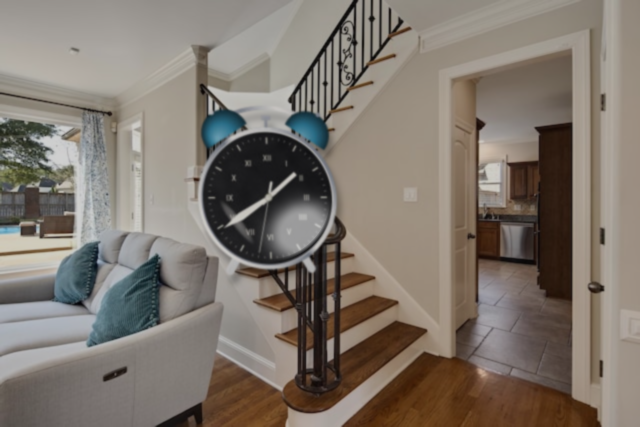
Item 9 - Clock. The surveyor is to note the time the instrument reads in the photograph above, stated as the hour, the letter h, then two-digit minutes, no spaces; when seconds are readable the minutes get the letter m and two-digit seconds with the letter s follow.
1h39m32s
